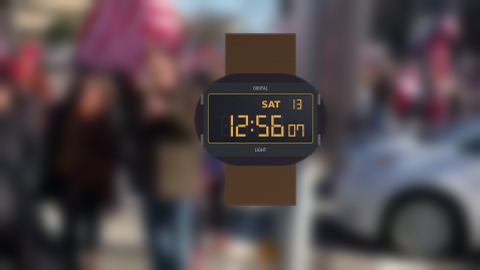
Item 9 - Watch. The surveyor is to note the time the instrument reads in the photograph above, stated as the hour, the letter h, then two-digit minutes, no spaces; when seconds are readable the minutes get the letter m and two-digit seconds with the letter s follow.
12h56m07s
